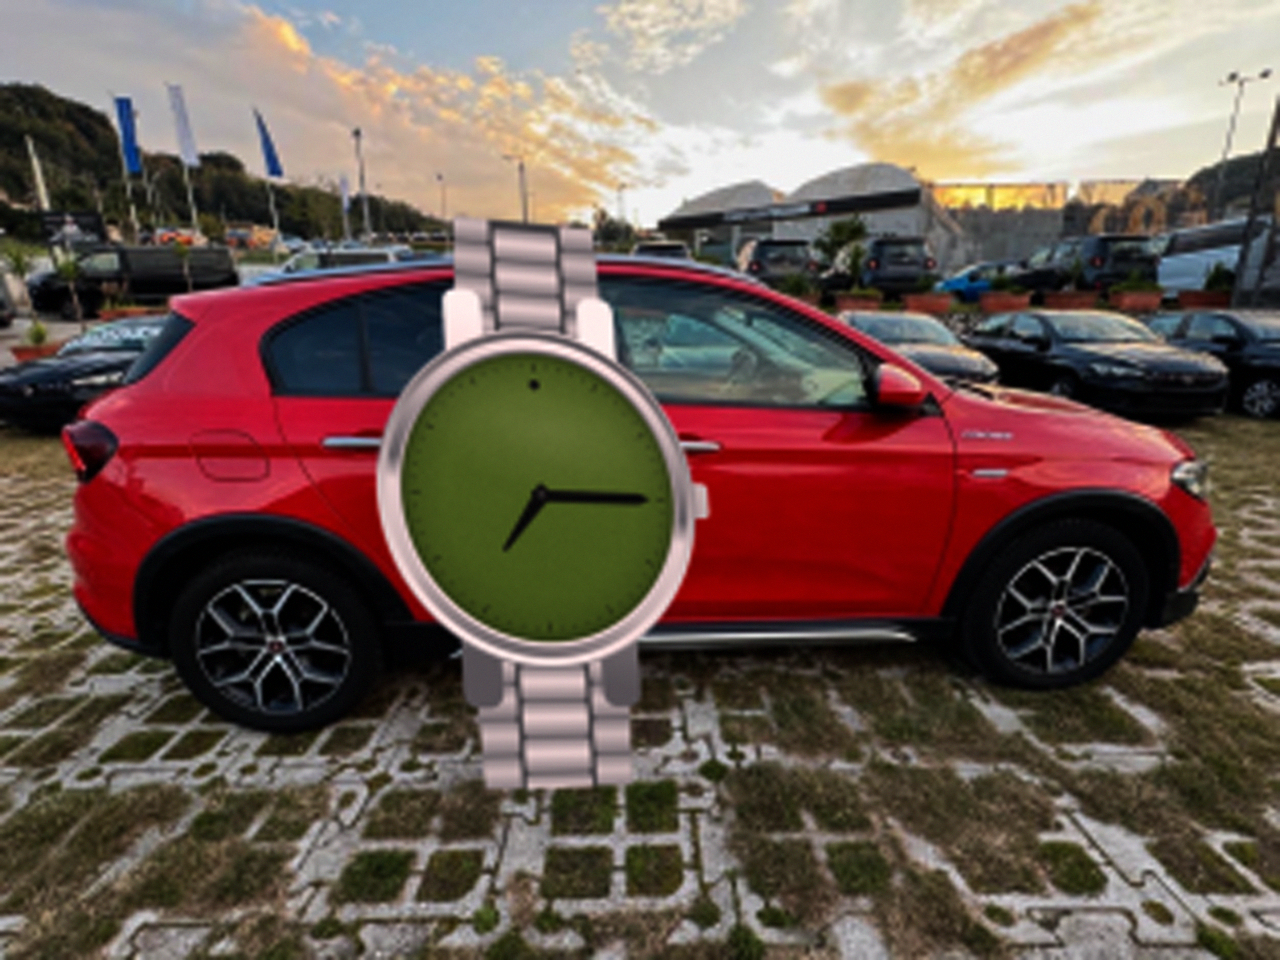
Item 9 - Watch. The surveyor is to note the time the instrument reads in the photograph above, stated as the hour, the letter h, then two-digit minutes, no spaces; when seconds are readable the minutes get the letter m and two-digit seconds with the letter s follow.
7h15
